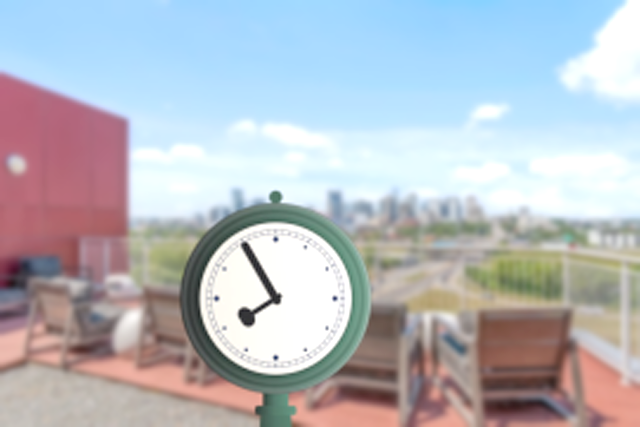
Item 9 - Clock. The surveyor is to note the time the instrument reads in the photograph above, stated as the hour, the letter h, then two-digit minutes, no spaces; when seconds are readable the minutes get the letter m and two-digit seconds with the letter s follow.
7h55
